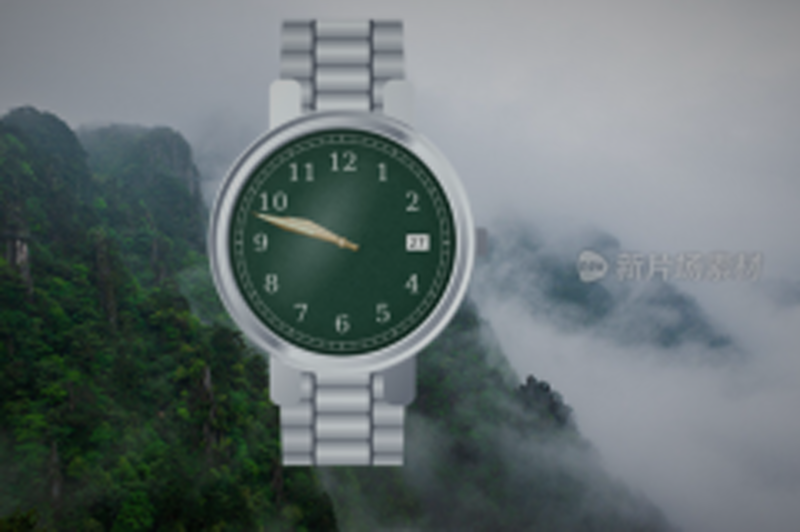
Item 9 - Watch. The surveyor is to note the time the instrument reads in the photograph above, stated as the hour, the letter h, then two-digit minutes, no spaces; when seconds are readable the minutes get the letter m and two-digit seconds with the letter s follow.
9h48
